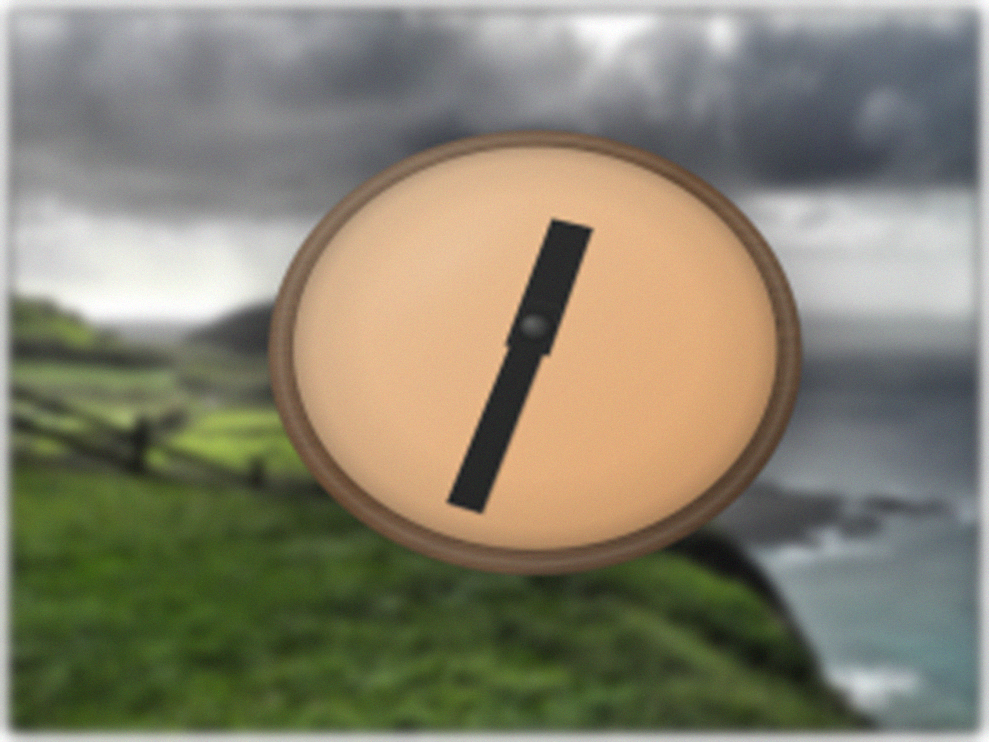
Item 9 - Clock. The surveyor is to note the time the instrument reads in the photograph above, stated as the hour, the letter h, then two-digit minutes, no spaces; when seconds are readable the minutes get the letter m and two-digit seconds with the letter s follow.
12h33
